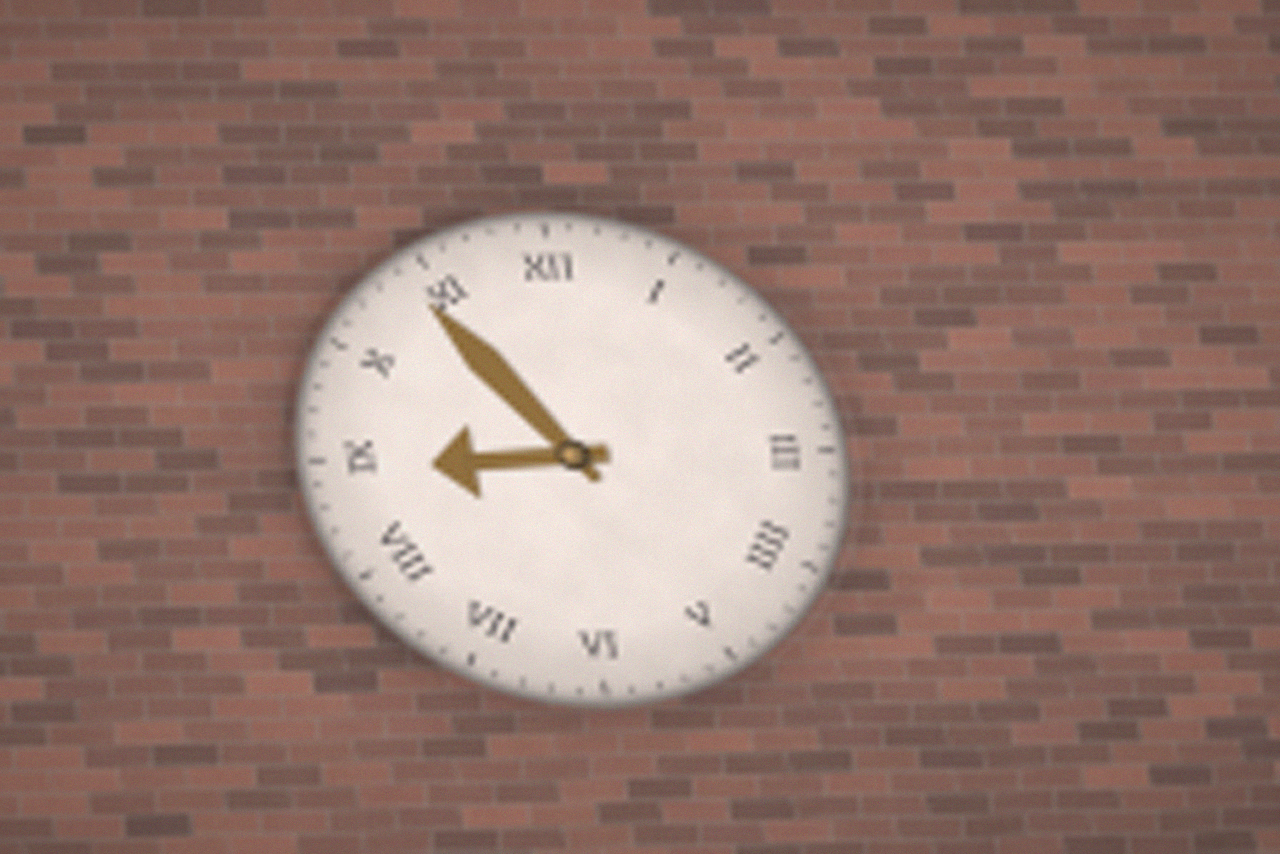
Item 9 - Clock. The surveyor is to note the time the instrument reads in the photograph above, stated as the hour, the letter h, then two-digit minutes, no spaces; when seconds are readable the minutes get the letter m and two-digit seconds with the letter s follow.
8h54
